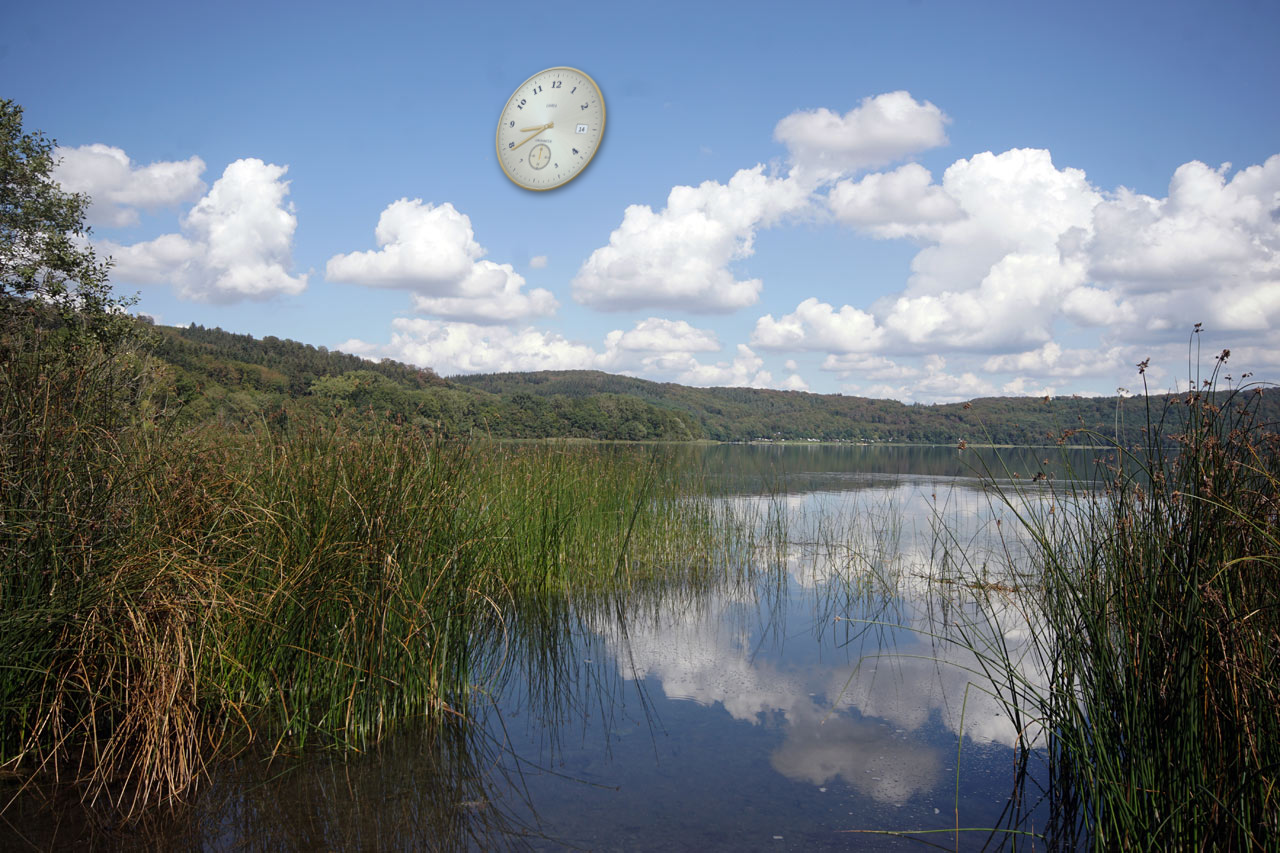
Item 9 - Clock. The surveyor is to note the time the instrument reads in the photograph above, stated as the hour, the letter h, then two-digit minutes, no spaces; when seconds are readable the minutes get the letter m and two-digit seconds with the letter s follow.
8h39
